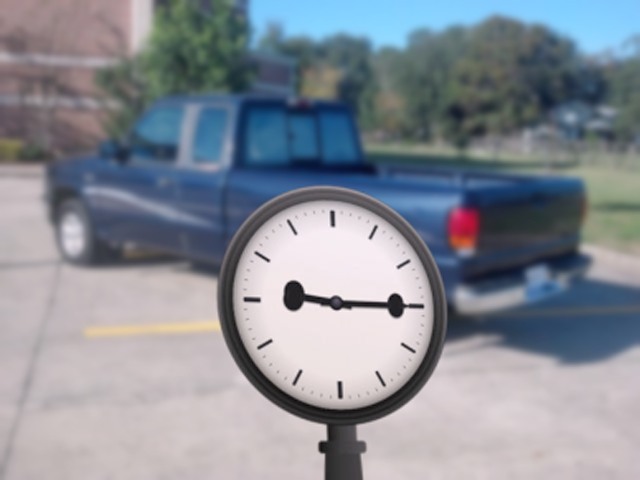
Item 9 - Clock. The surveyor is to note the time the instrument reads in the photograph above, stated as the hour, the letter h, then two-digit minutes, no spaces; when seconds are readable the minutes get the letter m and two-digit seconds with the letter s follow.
9h15
